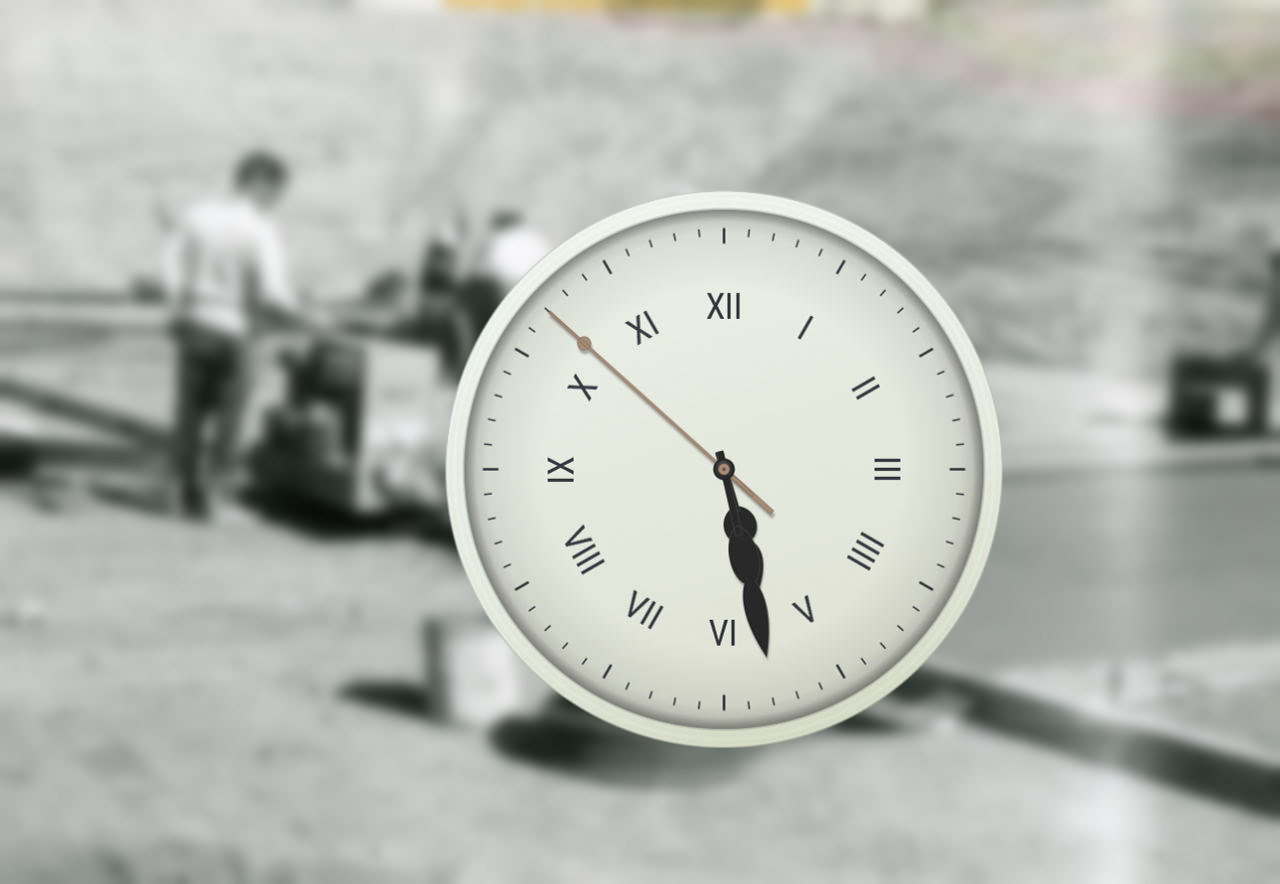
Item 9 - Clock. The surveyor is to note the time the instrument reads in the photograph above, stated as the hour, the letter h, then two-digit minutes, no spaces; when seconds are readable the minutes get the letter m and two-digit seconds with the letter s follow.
5h27m52s
